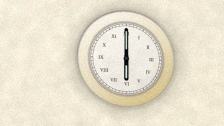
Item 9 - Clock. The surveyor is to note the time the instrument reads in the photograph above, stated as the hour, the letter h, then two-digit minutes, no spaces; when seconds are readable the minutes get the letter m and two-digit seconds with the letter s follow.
6h00
